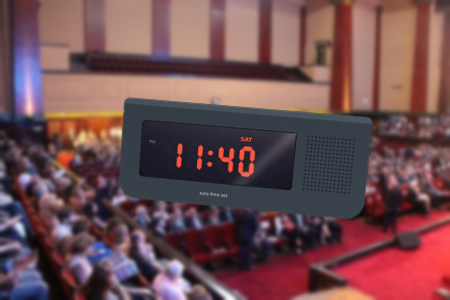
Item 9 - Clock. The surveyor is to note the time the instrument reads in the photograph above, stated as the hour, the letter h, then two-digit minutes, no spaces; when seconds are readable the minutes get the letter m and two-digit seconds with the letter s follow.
11h40
